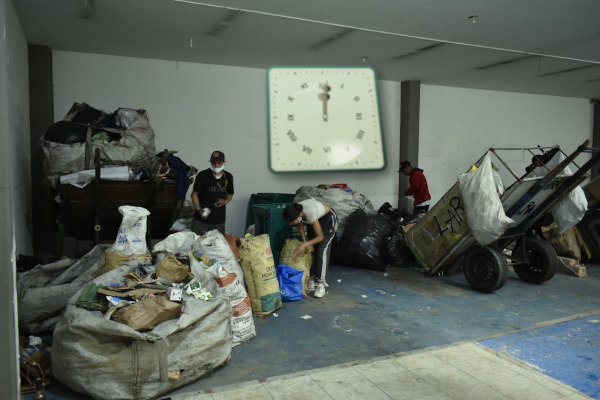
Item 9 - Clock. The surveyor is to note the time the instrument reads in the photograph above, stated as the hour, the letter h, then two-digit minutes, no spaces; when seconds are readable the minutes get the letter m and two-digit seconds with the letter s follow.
12h01
